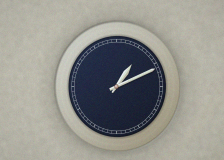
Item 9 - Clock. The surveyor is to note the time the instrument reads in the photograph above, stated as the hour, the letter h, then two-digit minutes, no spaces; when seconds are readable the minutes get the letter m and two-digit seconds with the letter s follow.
1h11
